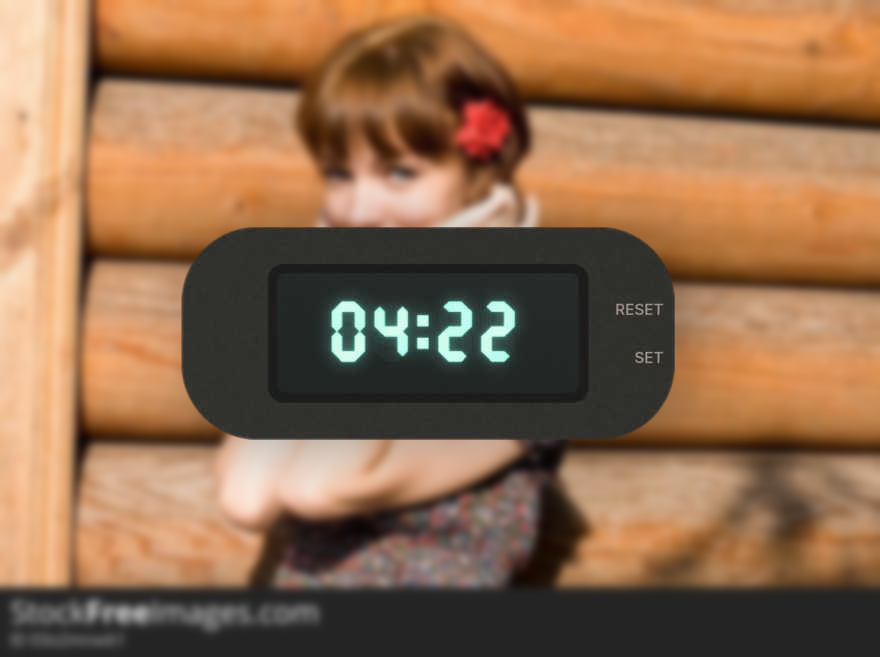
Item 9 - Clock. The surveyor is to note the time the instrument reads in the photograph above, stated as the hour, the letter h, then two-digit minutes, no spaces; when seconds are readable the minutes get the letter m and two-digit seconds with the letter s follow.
4h22
